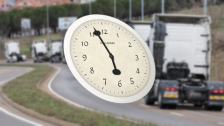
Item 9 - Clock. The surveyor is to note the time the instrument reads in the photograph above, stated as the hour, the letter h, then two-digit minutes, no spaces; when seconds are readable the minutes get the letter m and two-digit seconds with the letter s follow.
5h57
